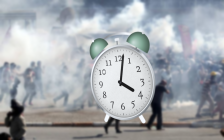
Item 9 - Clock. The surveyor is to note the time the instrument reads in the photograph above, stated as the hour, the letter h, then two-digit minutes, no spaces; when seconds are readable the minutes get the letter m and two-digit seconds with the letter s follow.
4h02
